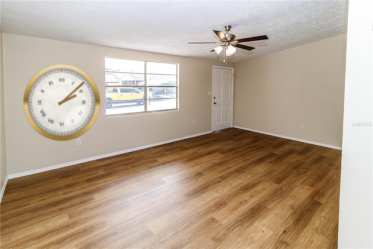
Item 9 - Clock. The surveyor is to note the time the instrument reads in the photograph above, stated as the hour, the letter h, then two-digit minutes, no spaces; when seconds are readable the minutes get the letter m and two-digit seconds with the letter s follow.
2h08
